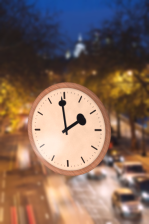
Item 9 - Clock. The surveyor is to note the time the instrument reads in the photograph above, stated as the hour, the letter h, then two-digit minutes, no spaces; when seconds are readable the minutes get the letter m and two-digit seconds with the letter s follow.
1h59
